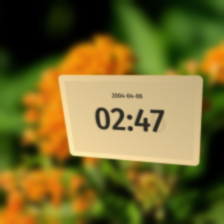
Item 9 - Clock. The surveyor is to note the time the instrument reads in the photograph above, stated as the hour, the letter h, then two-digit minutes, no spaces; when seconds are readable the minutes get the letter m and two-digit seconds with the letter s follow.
2h47
